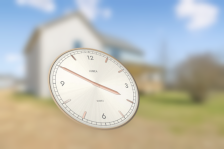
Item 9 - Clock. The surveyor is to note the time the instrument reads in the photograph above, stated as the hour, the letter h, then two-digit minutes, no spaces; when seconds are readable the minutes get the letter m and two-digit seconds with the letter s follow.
3h50
